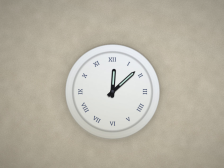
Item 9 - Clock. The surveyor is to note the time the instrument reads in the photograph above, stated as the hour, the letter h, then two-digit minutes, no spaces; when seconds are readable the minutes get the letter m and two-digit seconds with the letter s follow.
12h08
